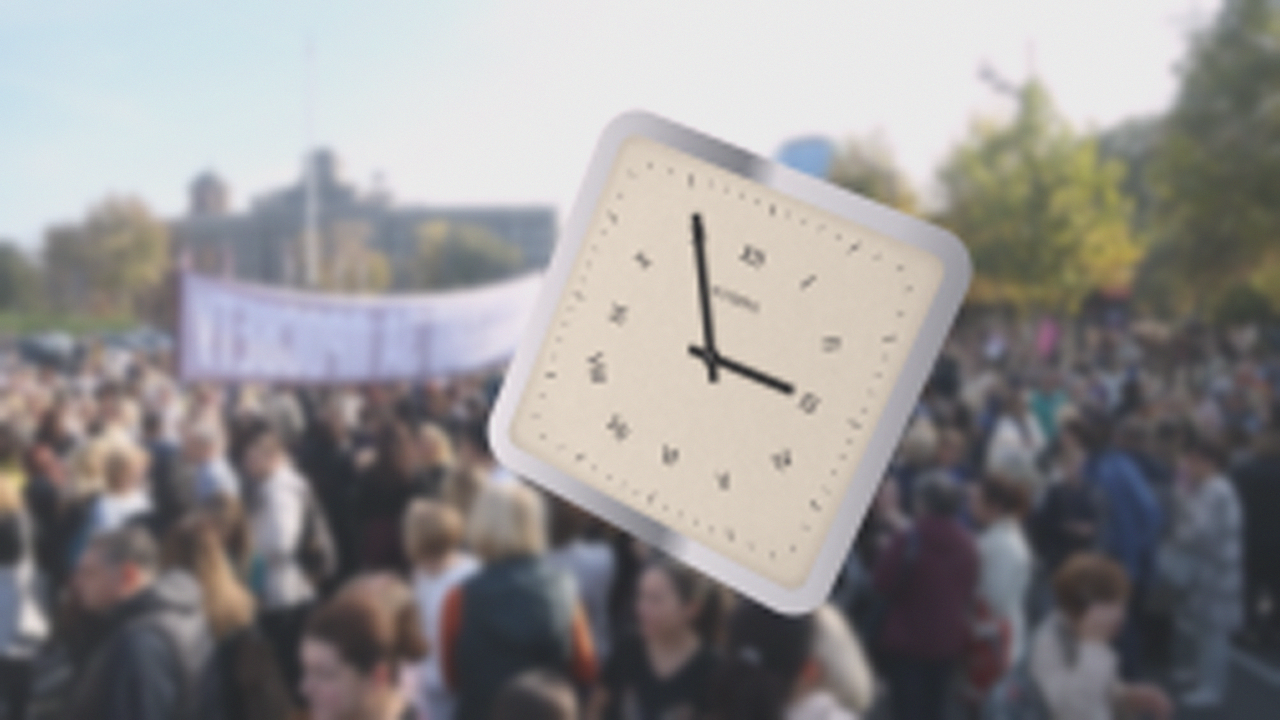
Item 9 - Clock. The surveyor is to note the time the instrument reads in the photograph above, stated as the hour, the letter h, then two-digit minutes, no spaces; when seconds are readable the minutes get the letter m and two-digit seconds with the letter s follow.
2h55
